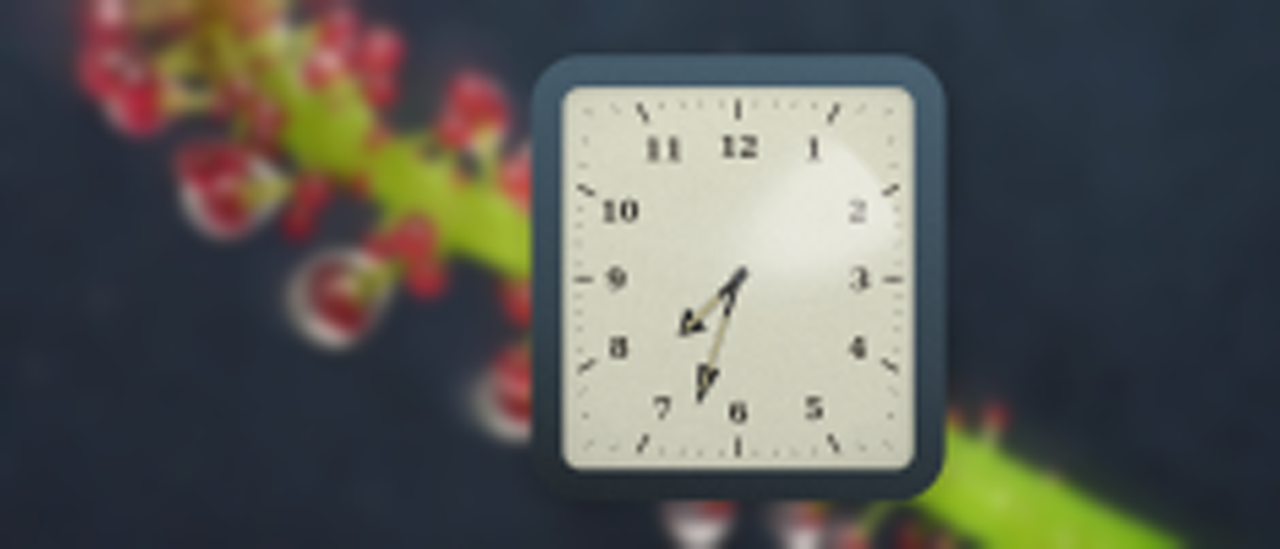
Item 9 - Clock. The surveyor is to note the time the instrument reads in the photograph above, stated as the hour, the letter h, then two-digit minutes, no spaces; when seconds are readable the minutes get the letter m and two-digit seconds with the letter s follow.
7h33
